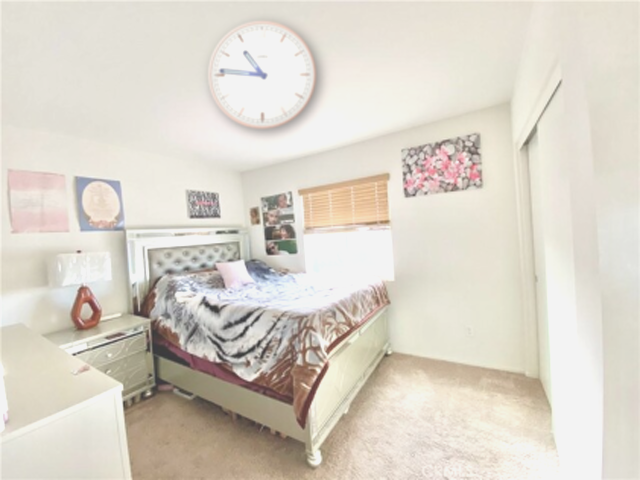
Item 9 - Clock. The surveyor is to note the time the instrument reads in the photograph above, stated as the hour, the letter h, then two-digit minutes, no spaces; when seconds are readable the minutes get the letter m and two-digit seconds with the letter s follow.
10h46
